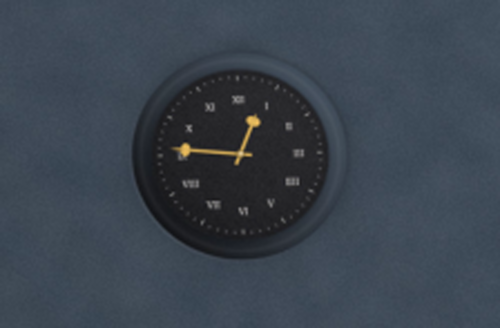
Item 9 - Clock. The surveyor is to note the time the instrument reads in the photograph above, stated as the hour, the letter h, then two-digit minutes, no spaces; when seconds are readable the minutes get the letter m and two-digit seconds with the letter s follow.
12h46
